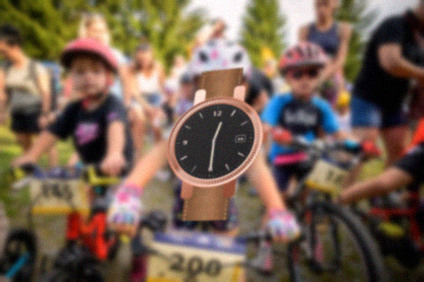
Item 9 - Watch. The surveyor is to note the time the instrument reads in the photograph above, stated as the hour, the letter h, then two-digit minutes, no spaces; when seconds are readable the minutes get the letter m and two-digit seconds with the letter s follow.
12h30
